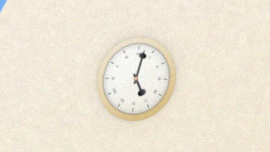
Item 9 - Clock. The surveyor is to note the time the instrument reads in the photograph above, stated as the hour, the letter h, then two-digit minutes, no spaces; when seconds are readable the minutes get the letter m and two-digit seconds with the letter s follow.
5h02
